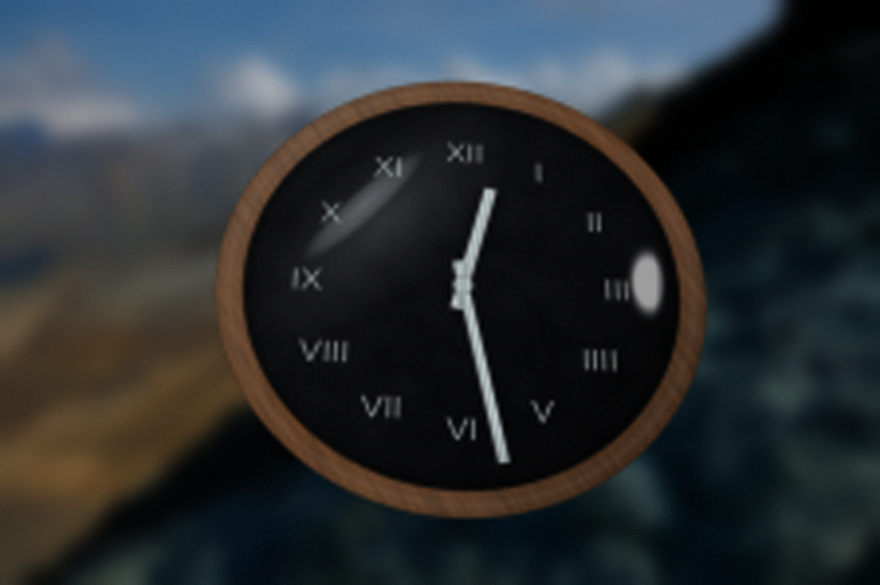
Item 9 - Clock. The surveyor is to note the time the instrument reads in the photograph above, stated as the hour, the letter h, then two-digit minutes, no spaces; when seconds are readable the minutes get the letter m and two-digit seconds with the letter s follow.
12h28
